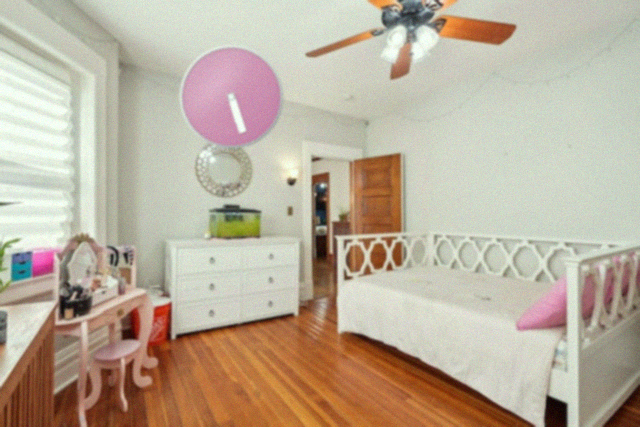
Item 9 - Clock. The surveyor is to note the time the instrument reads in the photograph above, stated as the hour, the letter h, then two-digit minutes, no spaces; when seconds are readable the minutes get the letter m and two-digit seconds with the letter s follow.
5h27
